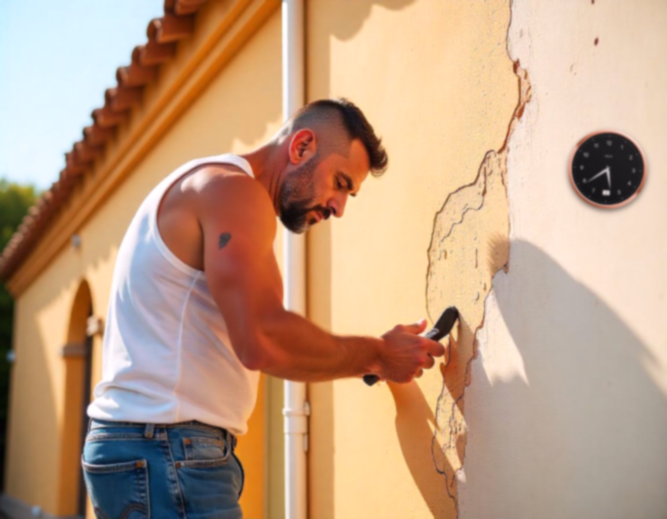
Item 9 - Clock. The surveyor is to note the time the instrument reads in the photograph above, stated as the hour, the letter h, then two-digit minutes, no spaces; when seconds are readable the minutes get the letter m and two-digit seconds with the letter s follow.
5h39
